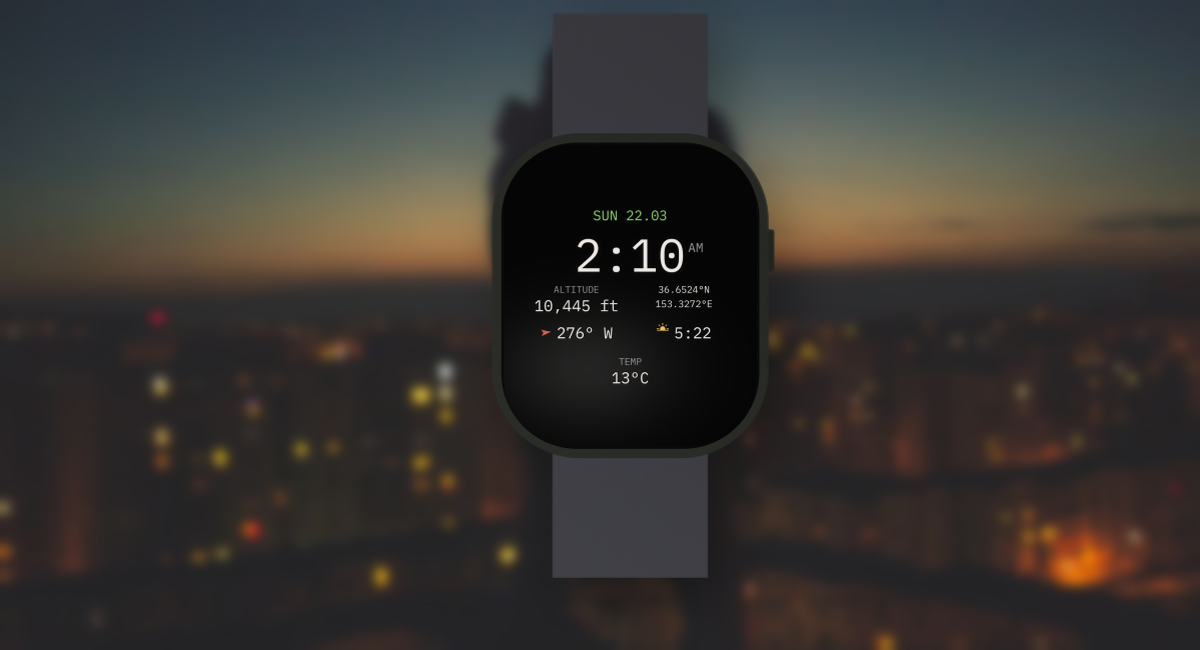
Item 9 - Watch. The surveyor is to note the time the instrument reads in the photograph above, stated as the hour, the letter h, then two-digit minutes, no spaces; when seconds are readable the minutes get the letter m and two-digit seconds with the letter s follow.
2h10
